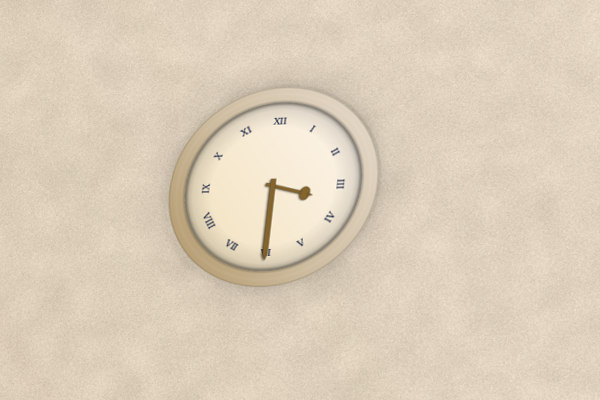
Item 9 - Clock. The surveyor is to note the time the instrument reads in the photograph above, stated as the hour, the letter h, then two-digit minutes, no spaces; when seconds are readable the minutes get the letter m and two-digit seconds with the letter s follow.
3h30
